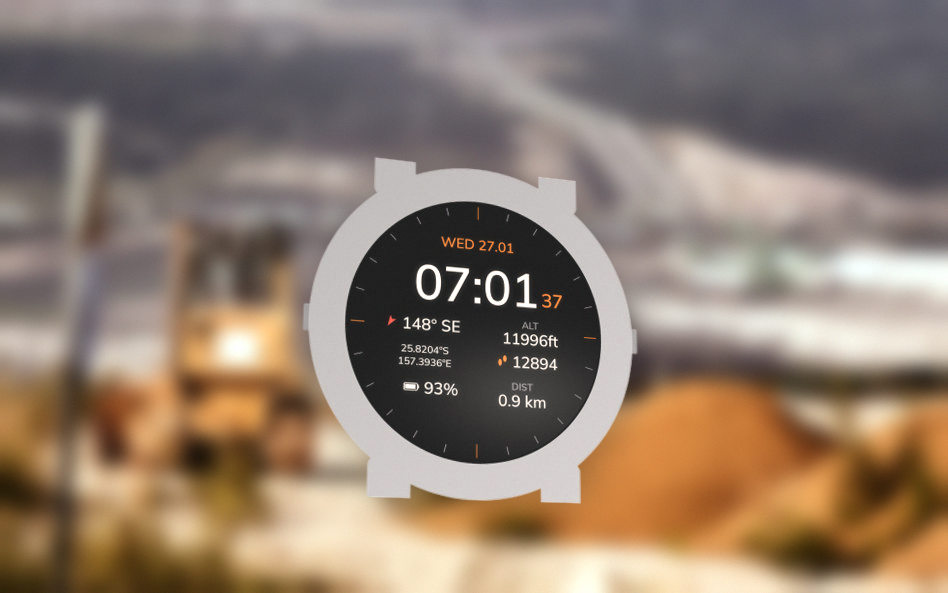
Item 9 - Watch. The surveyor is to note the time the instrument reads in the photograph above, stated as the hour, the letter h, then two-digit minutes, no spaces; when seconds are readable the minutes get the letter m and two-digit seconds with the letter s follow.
7h01m37s
